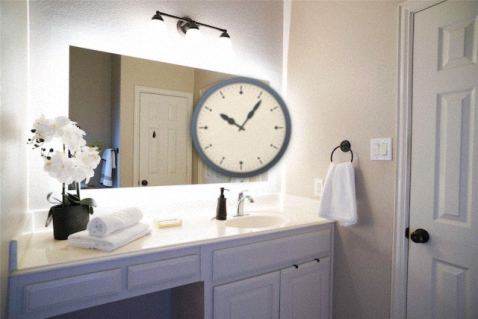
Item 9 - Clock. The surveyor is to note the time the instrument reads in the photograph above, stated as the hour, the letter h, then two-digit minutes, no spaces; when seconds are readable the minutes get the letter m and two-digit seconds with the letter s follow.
10h06
